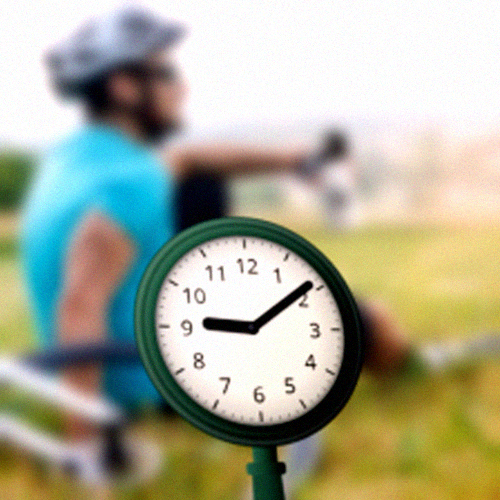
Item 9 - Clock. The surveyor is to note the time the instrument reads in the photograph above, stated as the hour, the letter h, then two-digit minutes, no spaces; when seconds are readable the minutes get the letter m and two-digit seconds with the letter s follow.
9h09
